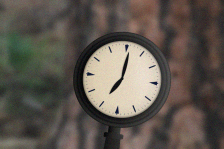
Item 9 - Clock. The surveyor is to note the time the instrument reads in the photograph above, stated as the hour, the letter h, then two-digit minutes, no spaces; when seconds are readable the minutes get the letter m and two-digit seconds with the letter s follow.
7h01
